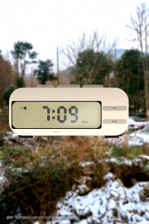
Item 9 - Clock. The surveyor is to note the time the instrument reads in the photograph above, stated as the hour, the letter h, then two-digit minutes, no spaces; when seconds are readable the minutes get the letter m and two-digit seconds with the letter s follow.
7h09
